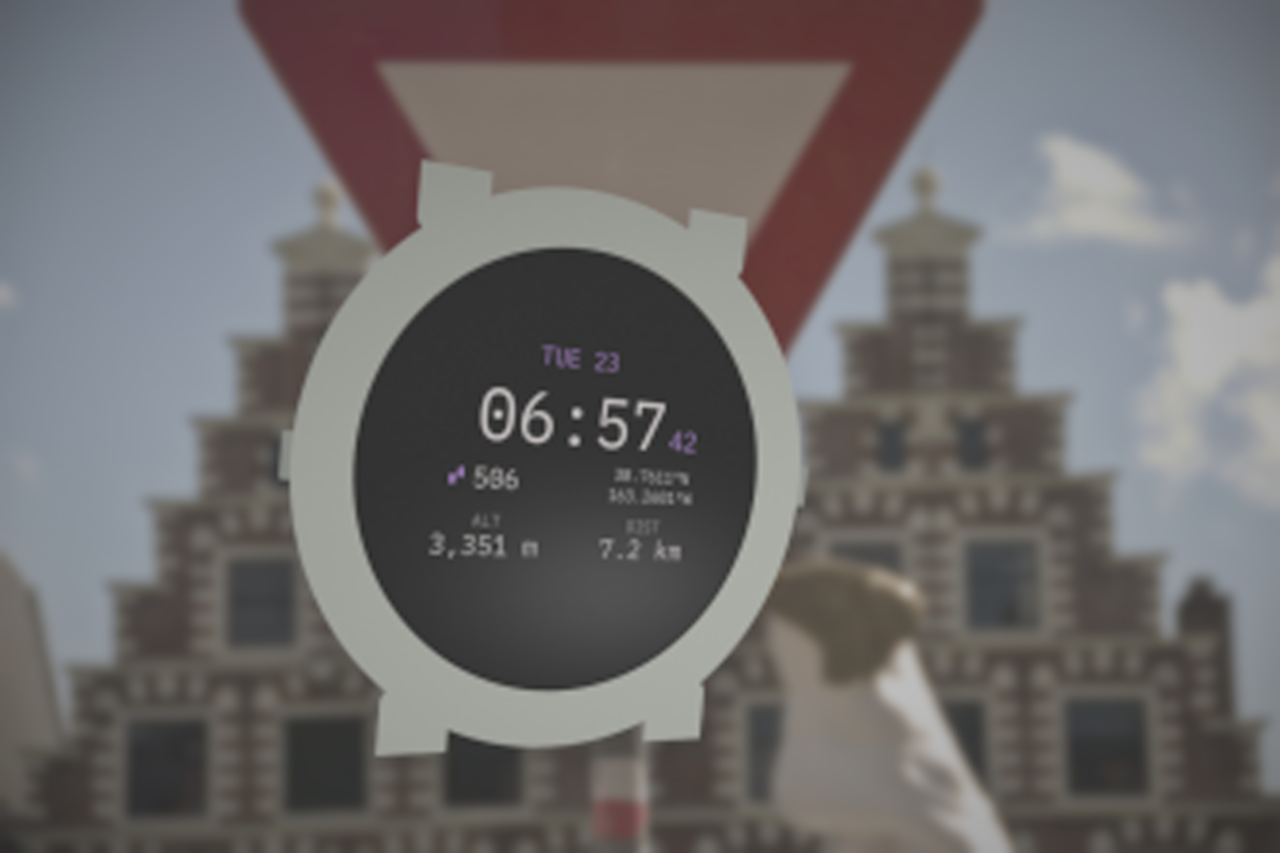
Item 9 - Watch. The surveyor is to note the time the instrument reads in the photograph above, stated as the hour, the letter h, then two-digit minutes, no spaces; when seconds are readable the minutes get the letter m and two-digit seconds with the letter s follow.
6h57
